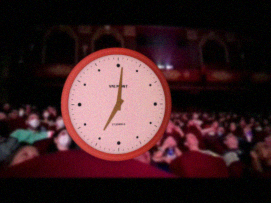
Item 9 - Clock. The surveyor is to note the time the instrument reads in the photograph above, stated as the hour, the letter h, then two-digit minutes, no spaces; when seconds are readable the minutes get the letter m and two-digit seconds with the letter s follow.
7h01
